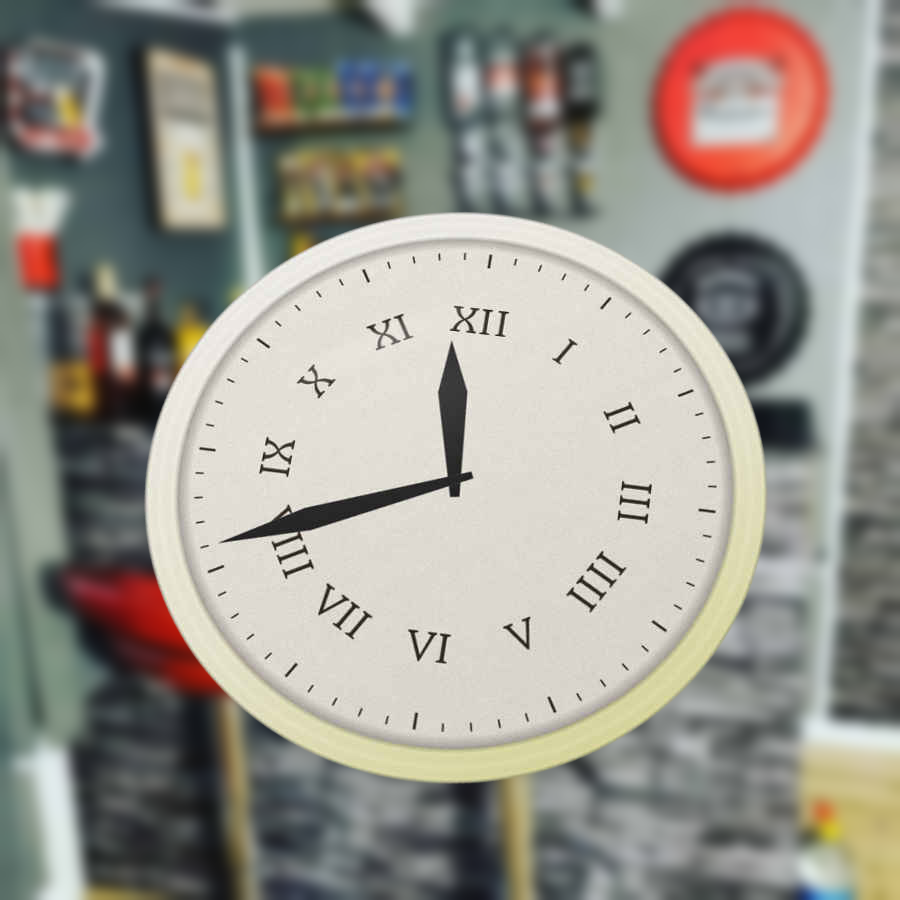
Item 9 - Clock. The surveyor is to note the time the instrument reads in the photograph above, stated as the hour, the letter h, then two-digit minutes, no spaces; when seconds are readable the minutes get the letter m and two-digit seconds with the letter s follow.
11h41
